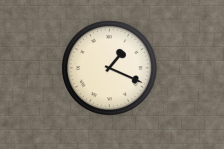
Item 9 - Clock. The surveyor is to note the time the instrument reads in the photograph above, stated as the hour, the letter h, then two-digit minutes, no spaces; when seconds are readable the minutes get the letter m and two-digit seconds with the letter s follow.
1h19
